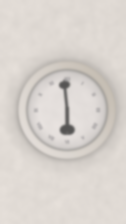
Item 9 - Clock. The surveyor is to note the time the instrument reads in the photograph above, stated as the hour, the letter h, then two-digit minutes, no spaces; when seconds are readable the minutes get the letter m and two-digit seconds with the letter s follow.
5h59
